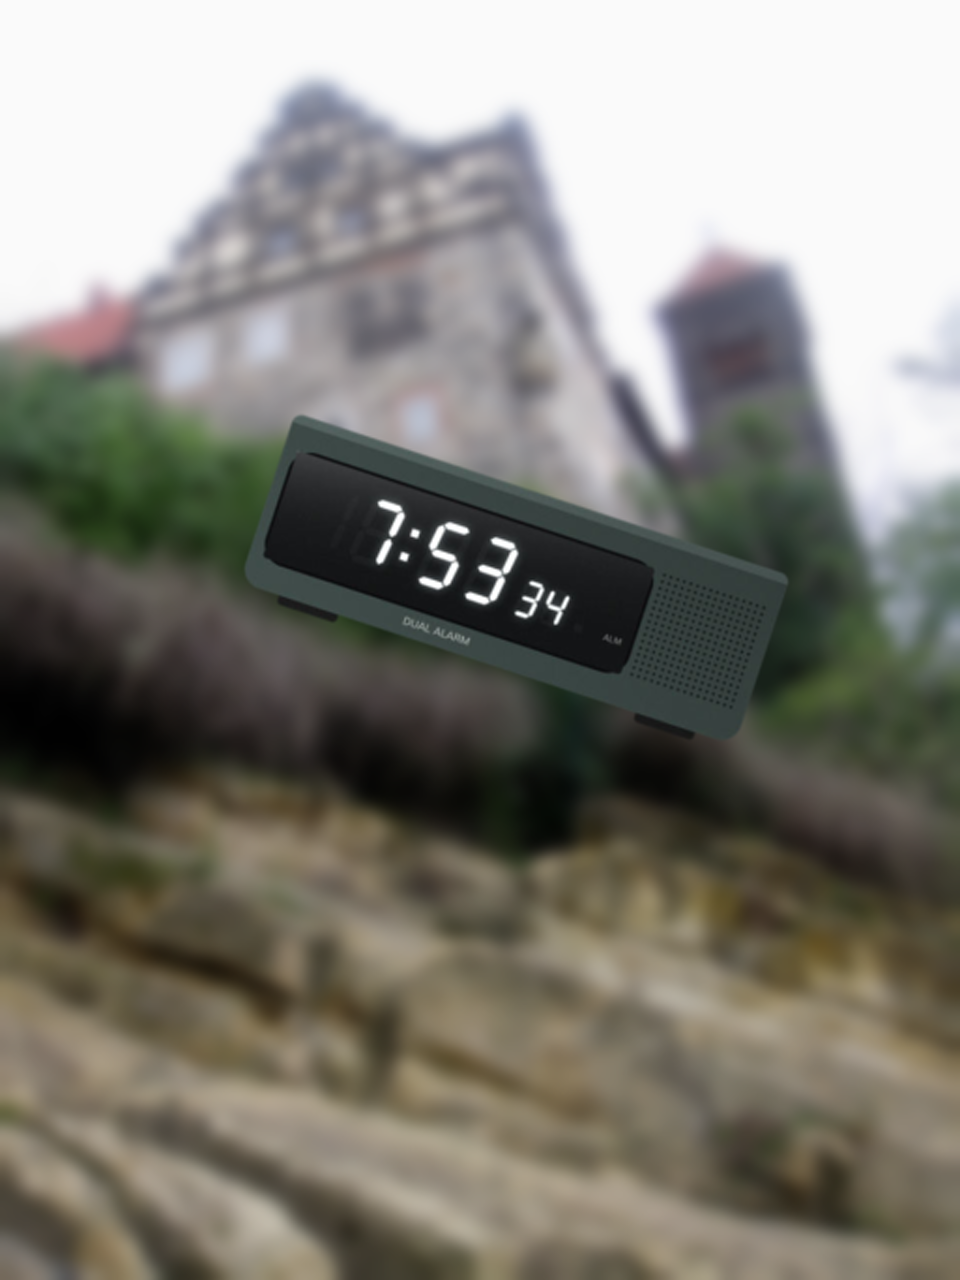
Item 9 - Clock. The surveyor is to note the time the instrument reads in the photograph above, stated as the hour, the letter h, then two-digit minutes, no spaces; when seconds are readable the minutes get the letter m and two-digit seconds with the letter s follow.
7h53m34s
